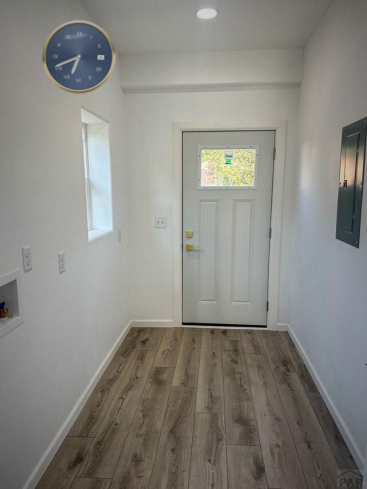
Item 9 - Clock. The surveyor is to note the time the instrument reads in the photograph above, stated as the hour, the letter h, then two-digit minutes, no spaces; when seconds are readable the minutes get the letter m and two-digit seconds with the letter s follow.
6h41
